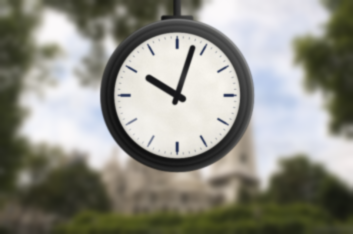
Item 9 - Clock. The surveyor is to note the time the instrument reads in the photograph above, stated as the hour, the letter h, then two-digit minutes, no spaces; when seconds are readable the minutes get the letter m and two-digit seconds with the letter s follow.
10h03
